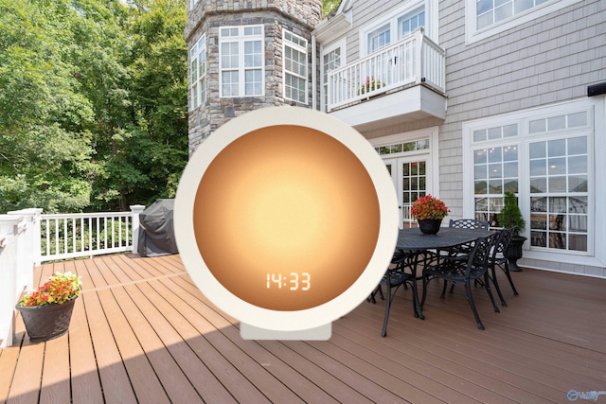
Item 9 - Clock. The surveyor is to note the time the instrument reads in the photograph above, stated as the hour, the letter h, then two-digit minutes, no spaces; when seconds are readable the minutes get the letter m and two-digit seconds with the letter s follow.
14h33
